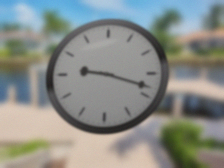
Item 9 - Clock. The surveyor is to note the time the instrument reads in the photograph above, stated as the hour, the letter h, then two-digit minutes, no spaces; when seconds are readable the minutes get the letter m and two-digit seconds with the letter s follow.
9h18
